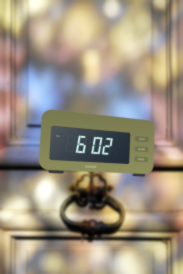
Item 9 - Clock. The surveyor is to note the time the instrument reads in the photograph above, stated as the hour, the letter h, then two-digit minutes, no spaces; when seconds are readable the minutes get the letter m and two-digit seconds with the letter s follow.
6h02
